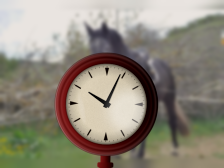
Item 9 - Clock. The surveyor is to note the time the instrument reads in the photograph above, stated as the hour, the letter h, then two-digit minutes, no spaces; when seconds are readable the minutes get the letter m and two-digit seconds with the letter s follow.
10h04
